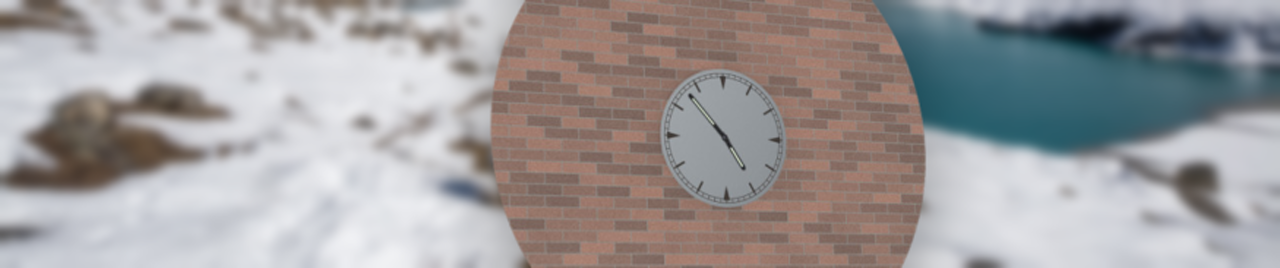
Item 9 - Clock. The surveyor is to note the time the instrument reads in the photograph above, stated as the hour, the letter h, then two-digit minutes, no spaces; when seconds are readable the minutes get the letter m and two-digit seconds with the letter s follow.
4h53
